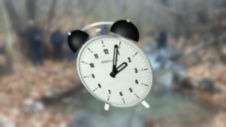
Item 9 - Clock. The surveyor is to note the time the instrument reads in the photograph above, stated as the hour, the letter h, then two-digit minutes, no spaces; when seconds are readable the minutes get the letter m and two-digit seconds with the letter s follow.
2h04
